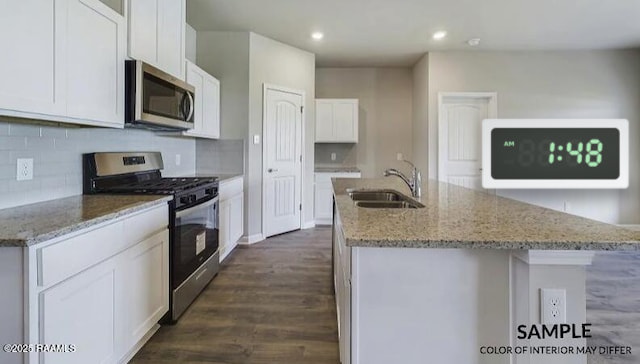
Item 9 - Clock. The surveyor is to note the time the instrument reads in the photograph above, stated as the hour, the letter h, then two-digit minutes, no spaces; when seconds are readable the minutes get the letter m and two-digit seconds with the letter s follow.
1h48
